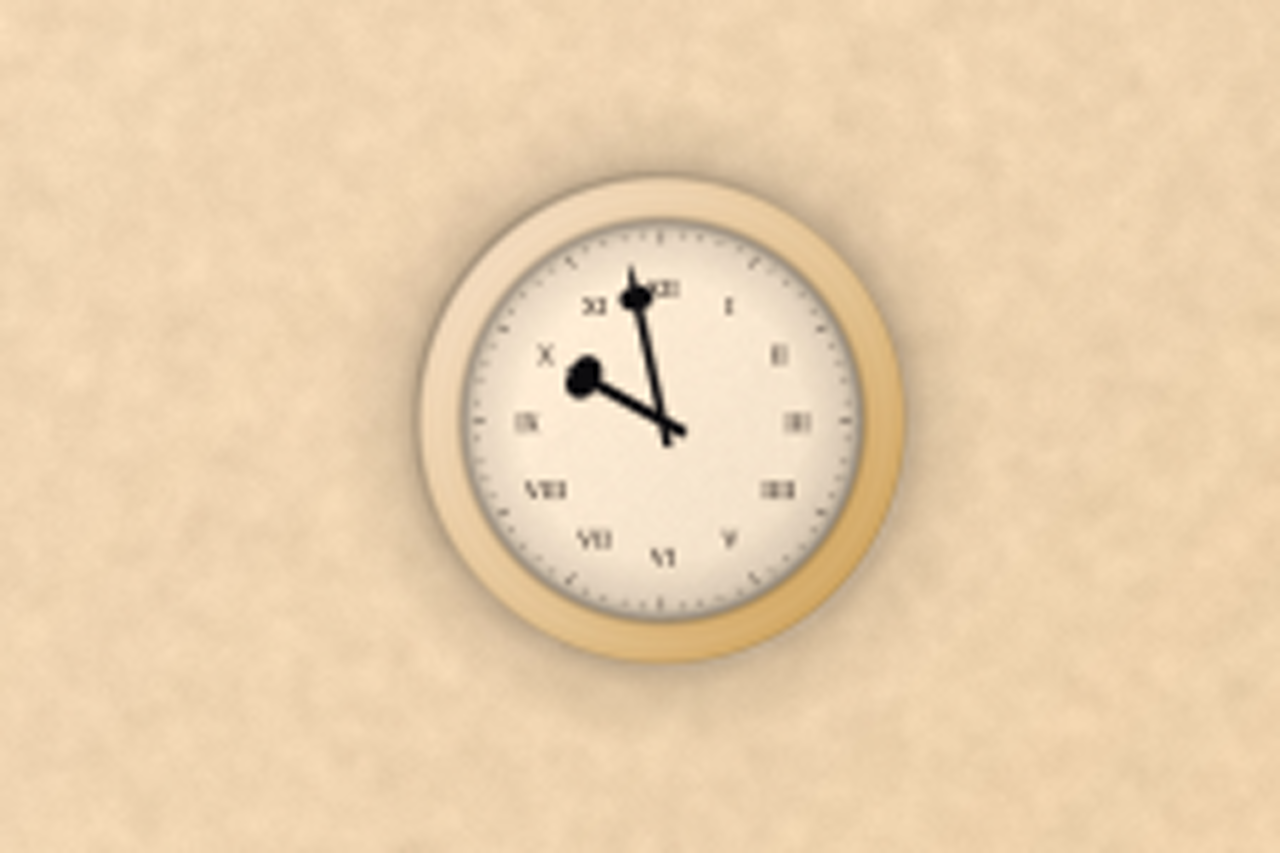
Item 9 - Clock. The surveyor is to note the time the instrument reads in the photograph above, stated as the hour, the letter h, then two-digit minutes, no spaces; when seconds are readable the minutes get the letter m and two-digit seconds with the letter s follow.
9h58
